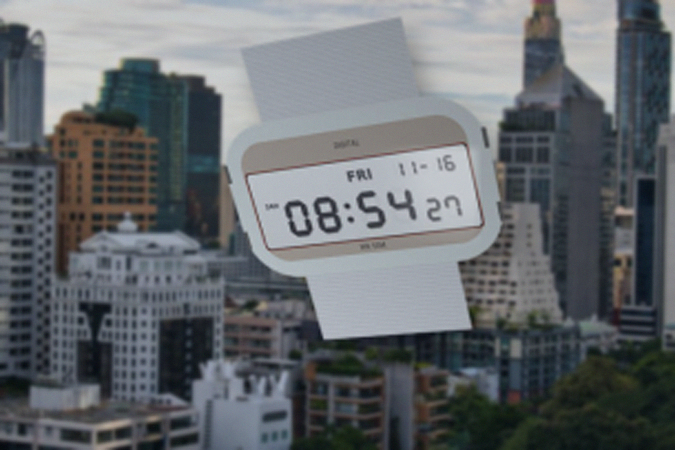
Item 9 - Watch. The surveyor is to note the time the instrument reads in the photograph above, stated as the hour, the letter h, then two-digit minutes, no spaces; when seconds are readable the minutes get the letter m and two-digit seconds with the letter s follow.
8h54m27s
